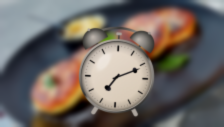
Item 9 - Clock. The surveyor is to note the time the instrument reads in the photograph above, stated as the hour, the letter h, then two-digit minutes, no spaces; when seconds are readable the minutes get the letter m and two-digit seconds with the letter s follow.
7h11
